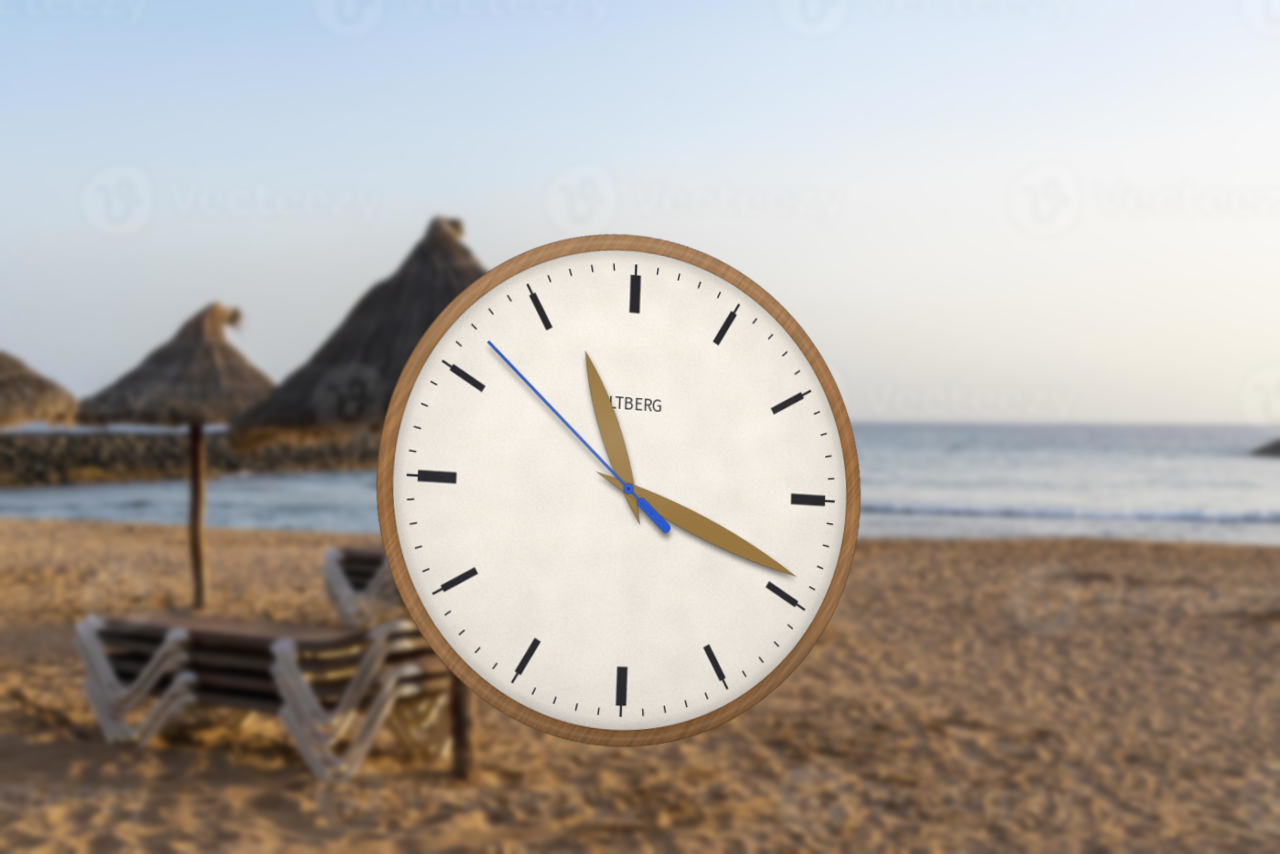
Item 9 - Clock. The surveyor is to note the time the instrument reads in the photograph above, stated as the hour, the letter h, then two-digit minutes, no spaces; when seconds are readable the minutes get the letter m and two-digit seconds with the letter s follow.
11h18m52s
